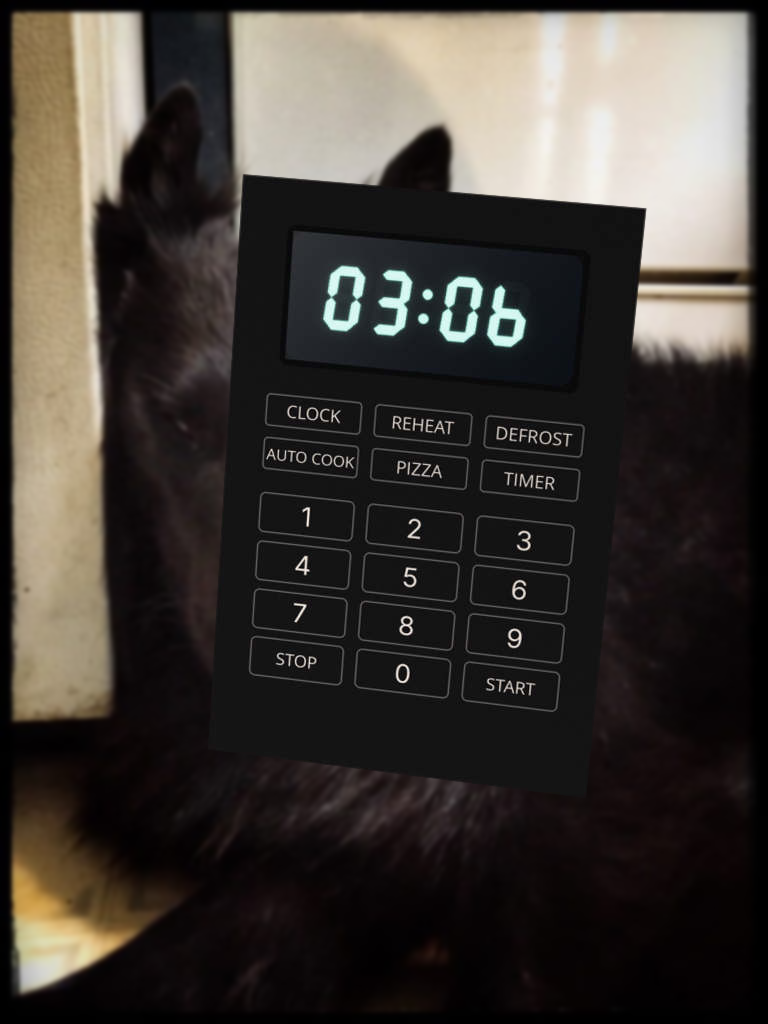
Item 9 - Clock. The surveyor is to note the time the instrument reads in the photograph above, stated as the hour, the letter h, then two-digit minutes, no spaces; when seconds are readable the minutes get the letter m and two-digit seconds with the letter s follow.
3h06
